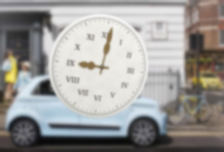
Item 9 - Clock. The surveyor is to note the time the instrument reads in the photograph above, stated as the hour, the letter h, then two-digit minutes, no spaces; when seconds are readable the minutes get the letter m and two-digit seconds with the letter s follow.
9h01
